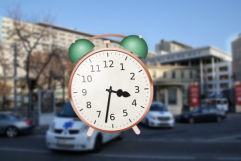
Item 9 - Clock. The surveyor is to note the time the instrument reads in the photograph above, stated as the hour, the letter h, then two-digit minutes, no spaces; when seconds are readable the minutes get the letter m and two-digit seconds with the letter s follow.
3h32
